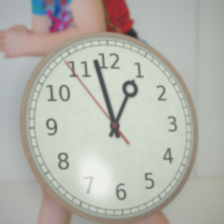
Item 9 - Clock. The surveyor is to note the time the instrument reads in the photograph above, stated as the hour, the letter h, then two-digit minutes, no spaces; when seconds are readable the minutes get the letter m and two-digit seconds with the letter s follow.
12h57m54s
